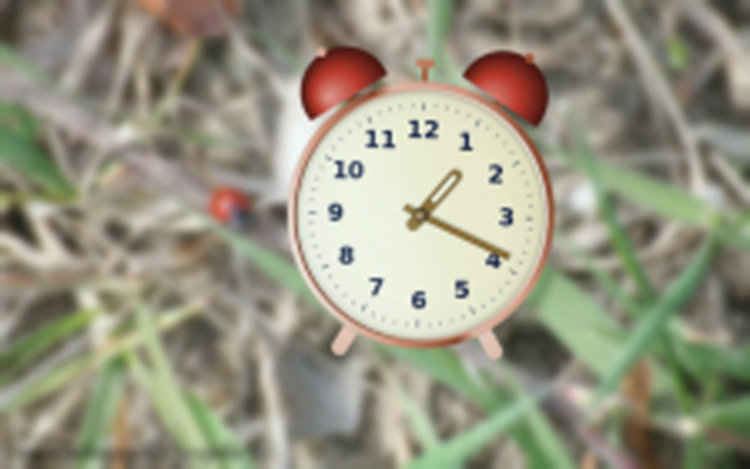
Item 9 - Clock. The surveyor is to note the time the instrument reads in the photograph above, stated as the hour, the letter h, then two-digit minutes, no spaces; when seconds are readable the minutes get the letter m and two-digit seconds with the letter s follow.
1h19
